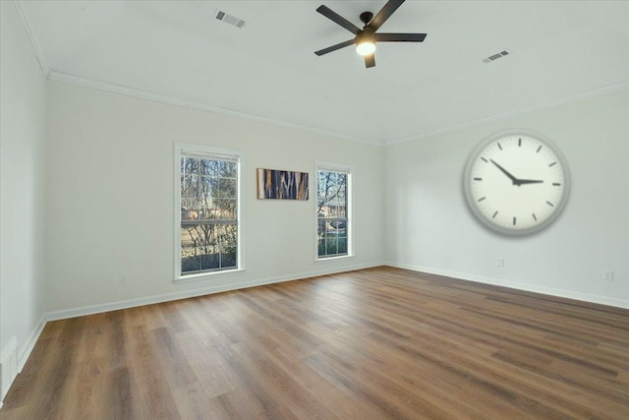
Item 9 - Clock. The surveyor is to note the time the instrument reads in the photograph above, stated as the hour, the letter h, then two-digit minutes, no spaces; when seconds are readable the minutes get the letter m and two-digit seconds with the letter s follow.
2h51
